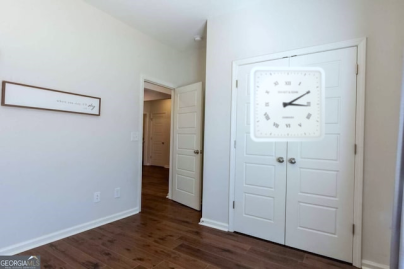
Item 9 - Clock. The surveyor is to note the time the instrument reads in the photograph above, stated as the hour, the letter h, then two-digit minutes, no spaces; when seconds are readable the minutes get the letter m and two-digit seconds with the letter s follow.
3h10
